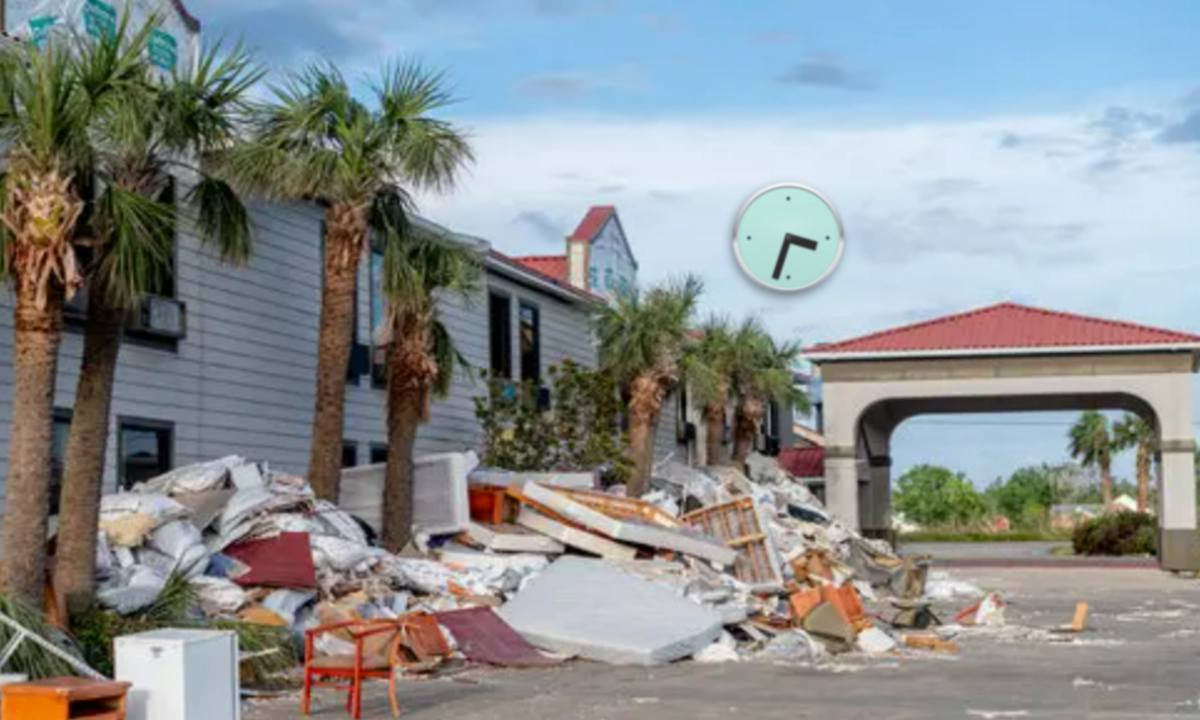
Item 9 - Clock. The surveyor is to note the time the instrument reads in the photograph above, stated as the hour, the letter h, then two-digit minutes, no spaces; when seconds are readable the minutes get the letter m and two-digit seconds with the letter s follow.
3h33
